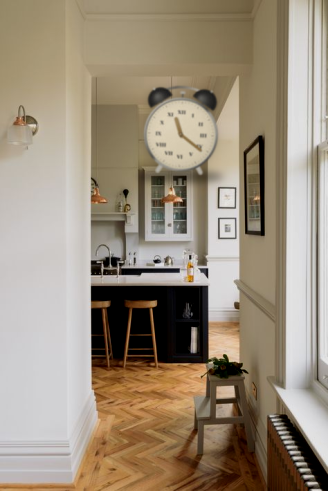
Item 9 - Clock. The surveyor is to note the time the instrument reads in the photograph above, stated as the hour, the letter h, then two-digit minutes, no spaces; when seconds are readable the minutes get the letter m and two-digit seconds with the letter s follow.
11h21
